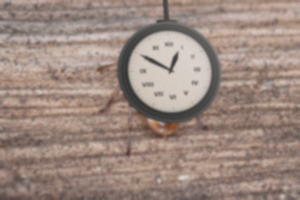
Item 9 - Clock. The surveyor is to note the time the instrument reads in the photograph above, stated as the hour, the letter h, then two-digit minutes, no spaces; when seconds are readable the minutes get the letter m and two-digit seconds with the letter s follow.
12h50
